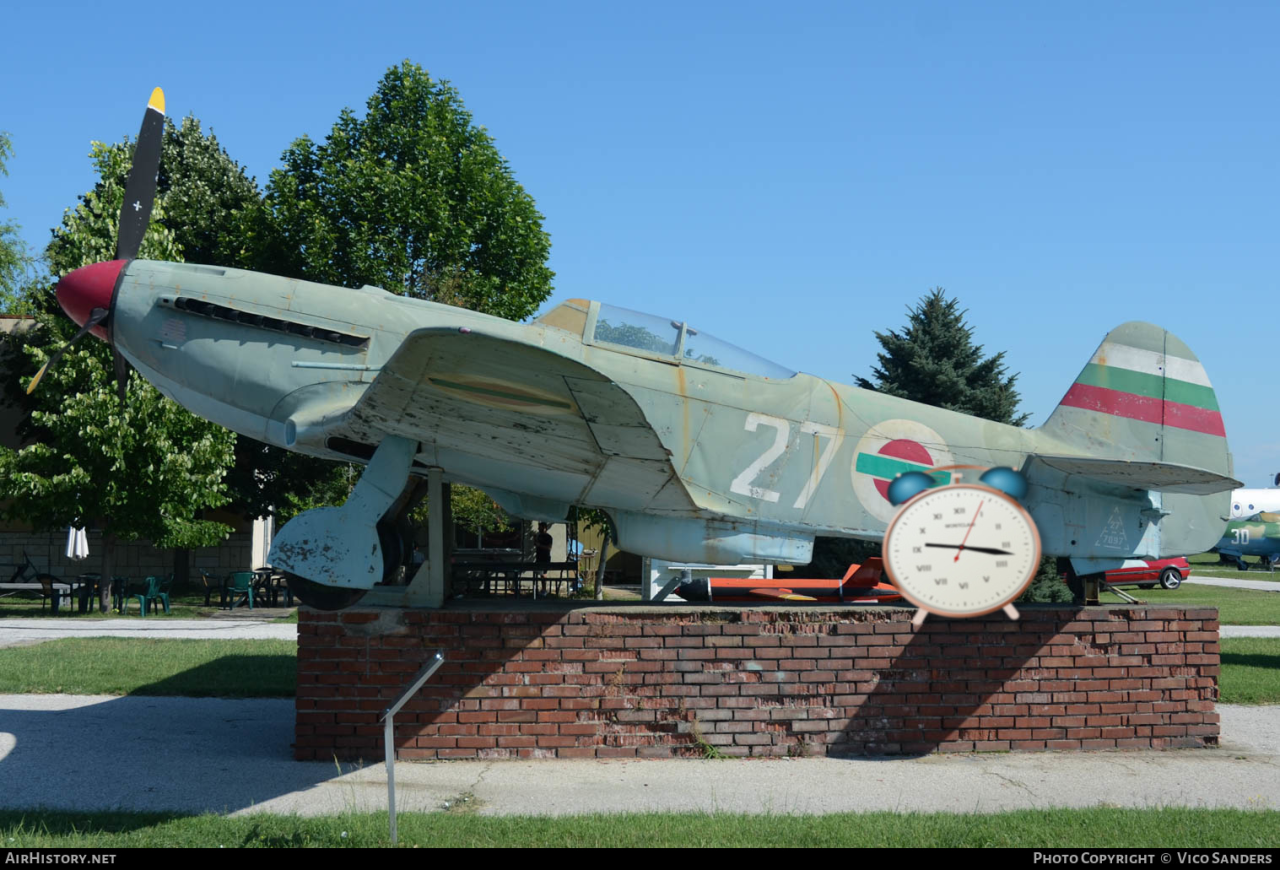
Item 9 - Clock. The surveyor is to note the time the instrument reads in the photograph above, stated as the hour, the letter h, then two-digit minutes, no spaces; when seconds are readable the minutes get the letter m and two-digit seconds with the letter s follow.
9h17m04s
